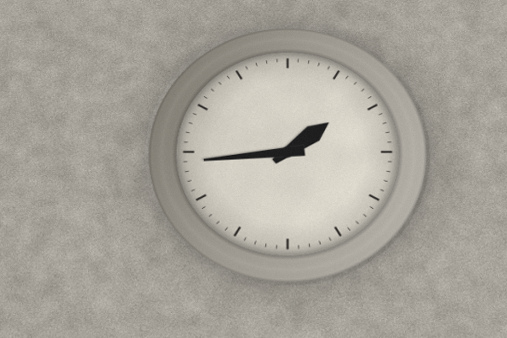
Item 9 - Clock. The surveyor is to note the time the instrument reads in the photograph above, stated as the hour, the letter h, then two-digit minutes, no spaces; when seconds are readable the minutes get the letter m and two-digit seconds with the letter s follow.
1h44
